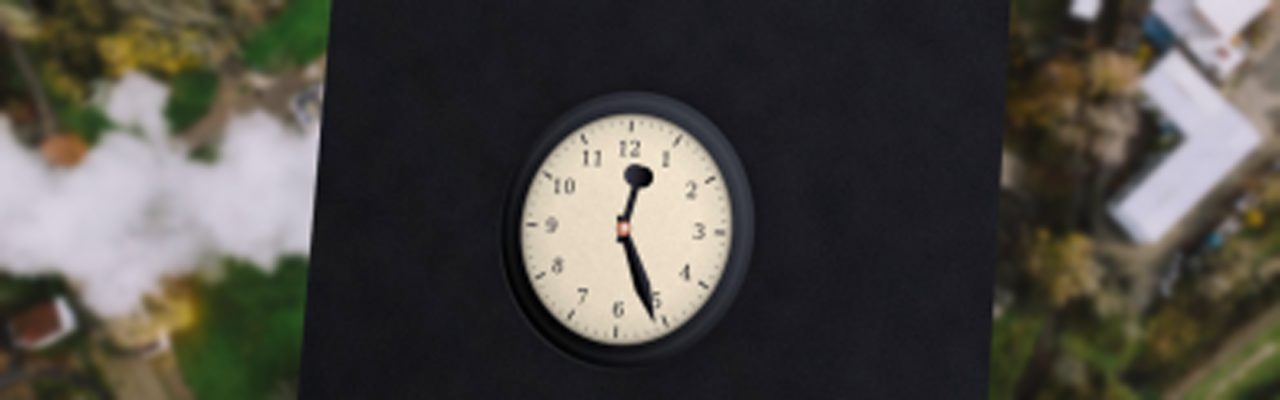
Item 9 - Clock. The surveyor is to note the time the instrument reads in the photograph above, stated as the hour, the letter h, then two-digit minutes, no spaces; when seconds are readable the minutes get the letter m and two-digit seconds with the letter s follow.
12h26
